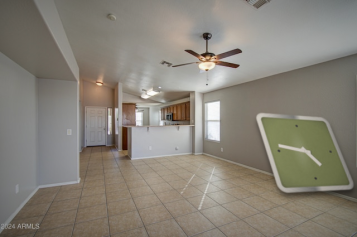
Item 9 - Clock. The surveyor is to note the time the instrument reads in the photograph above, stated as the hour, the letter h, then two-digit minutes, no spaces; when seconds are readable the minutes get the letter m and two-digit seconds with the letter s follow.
4h47
